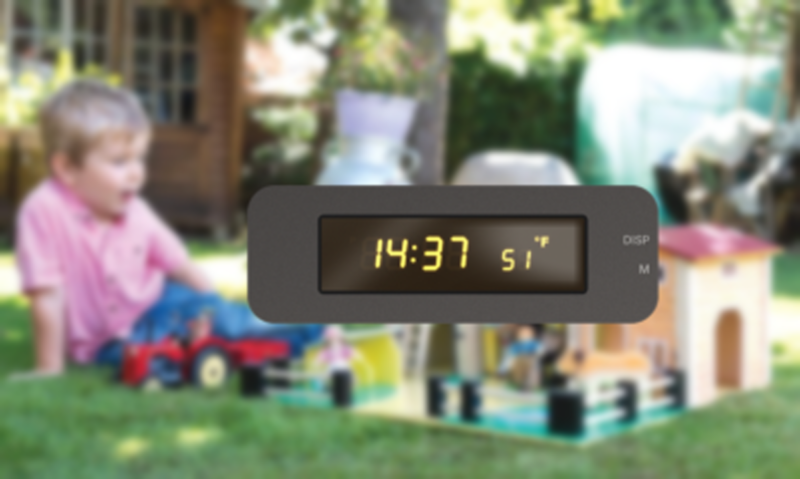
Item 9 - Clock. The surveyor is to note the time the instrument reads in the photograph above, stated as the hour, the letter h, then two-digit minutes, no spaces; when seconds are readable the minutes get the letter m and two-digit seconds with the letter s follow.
14h37
